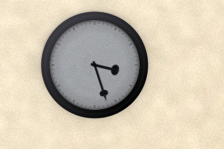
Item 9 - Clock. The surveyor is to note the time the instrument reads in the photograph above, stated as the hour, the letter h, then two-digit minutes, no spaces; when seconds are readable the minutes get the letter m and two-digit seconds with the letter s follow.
3h27
